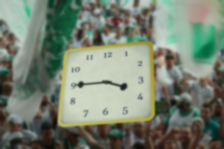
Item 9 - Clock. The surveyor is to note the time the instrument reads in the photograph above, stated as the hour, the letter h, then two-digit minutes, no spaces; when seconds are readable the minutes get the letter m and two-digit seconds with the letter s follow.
3h45
